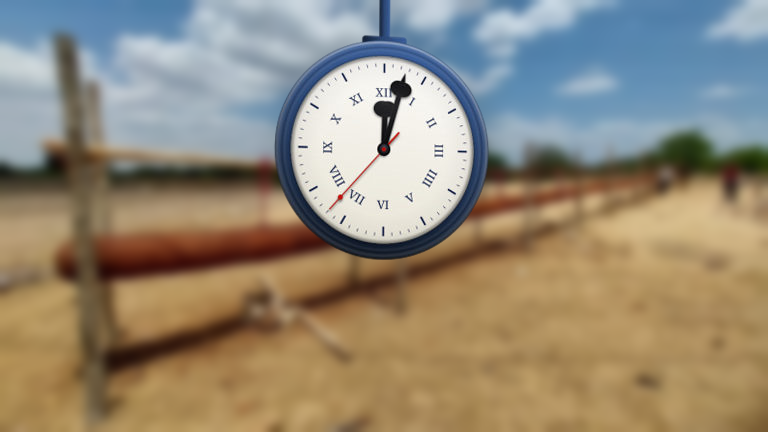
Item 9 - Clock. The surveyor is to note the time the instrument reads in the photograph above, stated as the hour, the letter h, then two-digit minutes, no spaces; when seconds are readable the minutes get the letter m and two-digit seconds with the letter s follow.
12h02m37s
